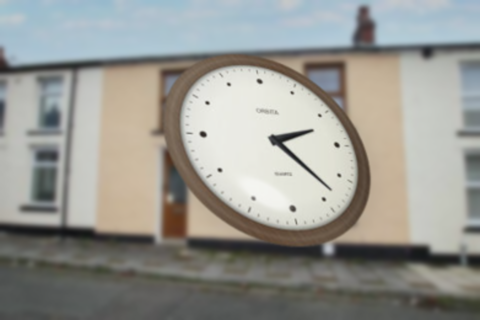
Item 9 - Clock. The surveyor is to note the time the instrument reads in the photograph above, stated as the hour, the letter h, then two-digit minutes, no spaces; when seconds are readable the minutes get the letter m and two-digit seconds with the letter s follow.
2h23
